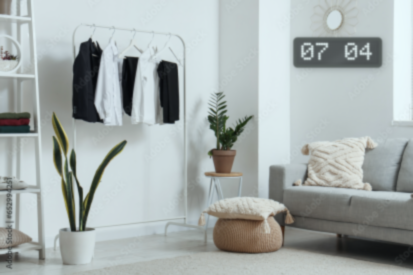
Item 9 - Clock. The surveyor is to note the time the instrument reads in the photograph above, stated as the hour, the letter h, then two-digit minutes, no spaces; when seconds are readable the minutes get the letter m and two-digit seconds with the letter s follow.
7h04
